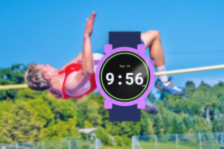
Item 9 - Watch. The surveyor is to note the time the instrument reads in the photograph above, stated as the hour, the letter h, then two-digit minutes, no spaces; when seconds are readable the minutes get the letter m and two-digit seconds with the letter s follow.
9h56
